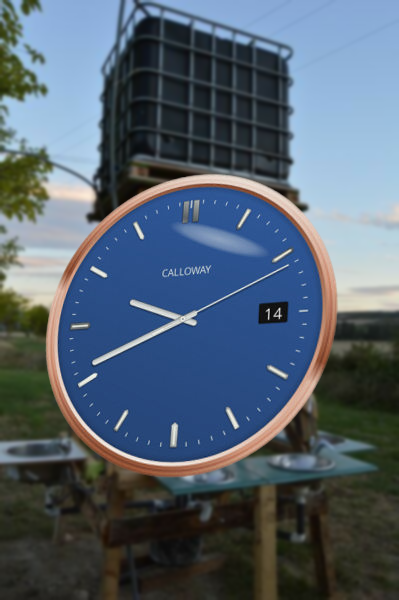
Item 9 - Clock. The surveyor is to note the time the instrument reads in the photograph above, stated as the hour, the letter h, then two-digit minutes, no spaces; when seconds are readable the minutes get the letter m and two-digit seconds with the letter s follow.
9h41m11s
